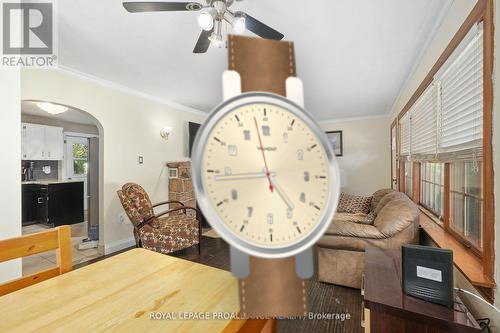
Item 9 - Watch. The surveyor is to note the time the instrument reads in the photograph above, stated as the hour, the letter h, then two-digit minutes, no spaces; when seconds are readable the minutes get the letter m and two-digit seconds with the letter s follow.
4h43m58s
